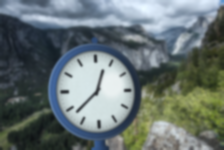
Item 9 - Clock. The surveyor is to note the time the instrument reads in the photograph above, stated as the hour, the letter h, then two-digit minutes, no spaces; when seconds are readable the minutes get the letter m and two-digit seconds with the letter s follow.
12h38
